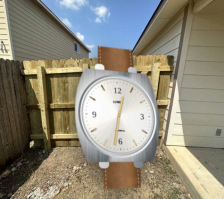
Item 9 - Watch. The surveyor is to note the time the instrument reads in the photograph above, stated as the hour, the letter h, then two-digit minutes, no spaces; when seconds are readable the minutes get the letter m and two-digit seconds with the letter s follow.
12h32
